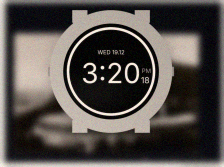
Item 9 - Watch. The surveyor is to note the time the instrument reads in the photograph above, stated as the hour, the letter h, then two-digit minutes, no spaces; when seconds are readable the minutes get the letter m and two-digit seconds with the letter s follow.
3h20m18s
